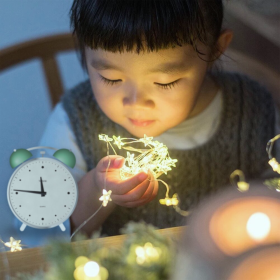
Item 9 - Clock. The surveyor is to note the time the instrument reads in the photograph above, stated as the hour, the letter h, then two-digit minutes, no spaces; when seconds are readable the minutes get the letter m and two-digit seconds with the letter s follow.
11h46
